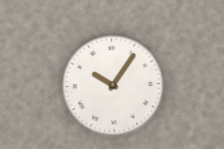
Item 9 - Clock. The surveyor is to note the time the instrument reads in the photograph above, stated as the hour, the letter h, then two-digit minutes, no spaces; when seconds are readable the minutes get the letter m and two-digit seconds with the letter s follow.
10h06
